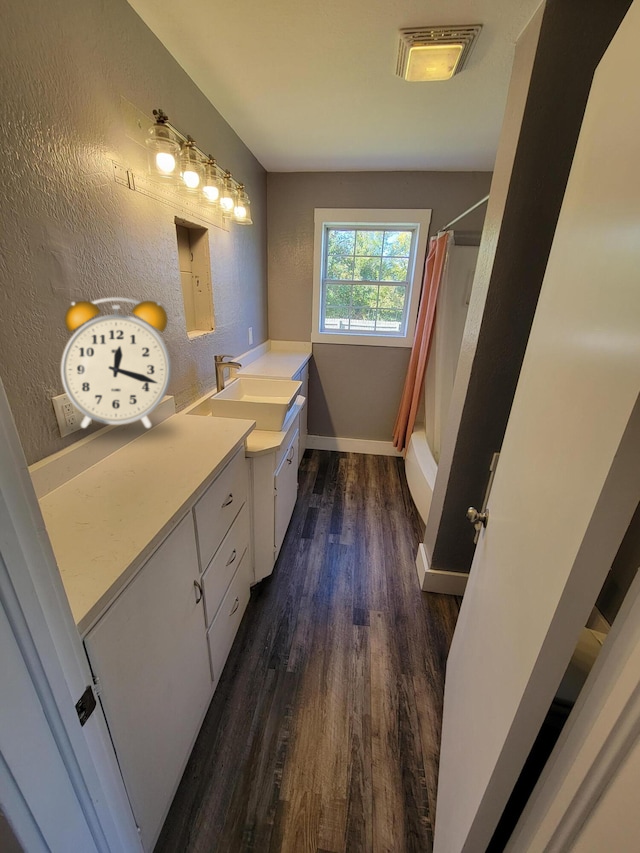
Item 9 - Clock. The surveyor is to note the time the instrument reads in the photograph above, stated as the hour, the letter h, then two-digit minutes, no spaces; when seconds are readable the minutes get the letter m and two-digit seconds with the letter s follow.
12h18
